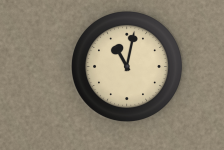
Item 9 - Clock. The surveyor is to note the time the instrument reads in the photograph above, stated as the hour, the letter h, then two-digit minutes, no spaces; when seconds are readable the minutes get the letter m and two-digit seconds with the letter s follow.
11h02
